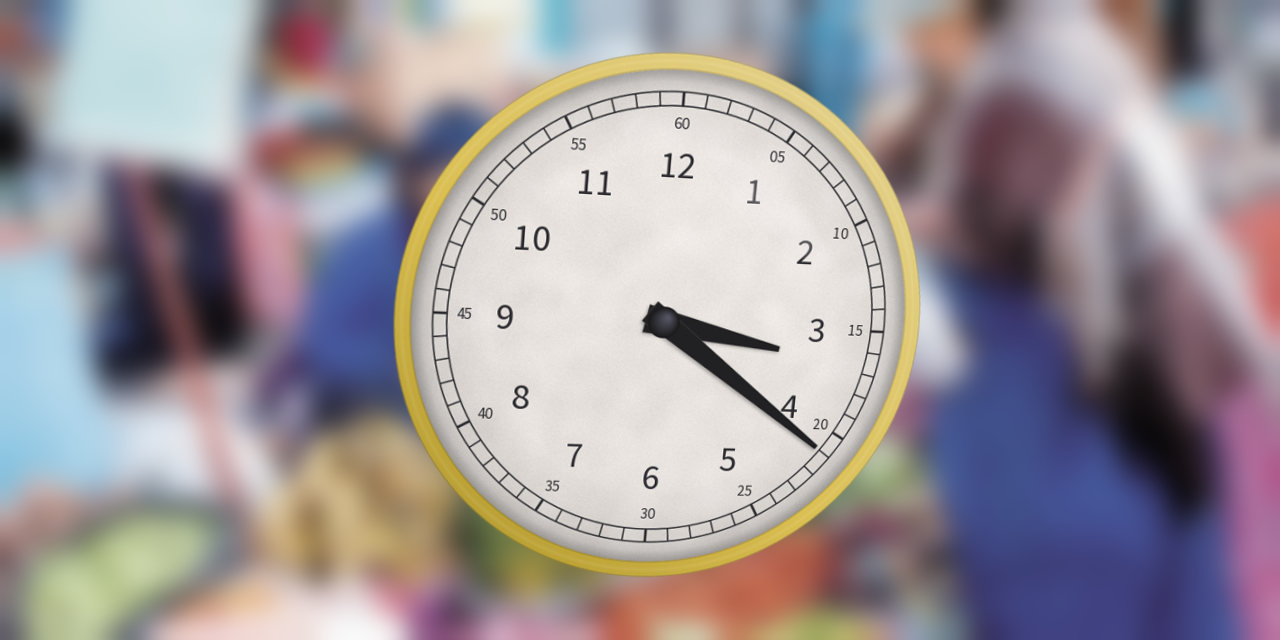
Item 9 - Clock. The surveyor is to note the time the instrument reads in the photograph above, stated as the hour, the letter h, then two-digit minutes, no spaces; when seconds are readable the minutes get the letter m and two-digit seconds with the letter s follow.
3h21
